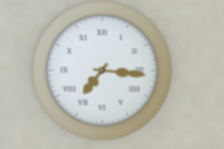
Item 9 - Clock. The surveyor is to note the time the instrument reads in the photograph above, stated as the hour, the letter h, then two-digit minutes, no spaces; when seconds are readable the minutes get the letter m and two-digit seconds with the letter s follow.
7h16
